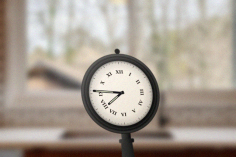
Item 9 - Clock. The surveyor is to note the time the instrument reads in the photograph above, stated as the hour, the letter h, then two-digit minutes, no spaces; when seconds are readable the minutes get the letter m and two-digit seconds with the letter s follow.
7h46
